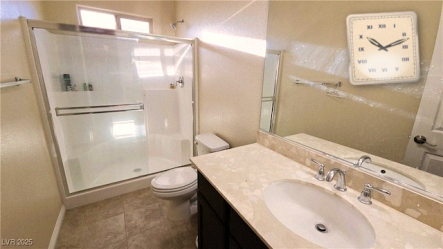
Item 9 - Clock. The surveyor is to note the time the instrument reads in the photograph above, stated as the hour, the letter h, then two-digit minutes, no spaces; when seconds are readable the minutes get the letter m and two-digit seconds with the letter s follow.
10h12
